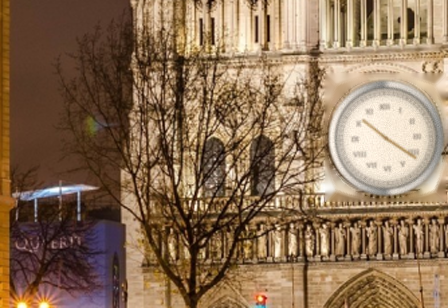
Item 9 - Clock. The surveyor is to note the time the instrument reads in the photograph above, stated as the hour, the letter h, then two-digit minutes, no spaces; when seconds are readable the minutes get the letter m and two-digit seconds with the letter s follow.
10h21
